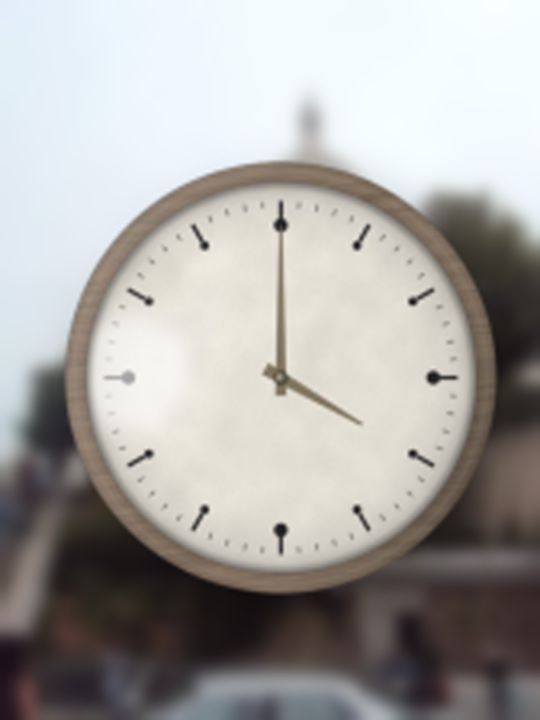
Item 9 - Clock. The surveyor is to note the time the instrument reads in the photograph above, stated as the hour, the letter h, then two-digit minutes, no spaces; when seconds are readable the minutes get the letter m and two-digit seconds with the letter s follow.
4h00
